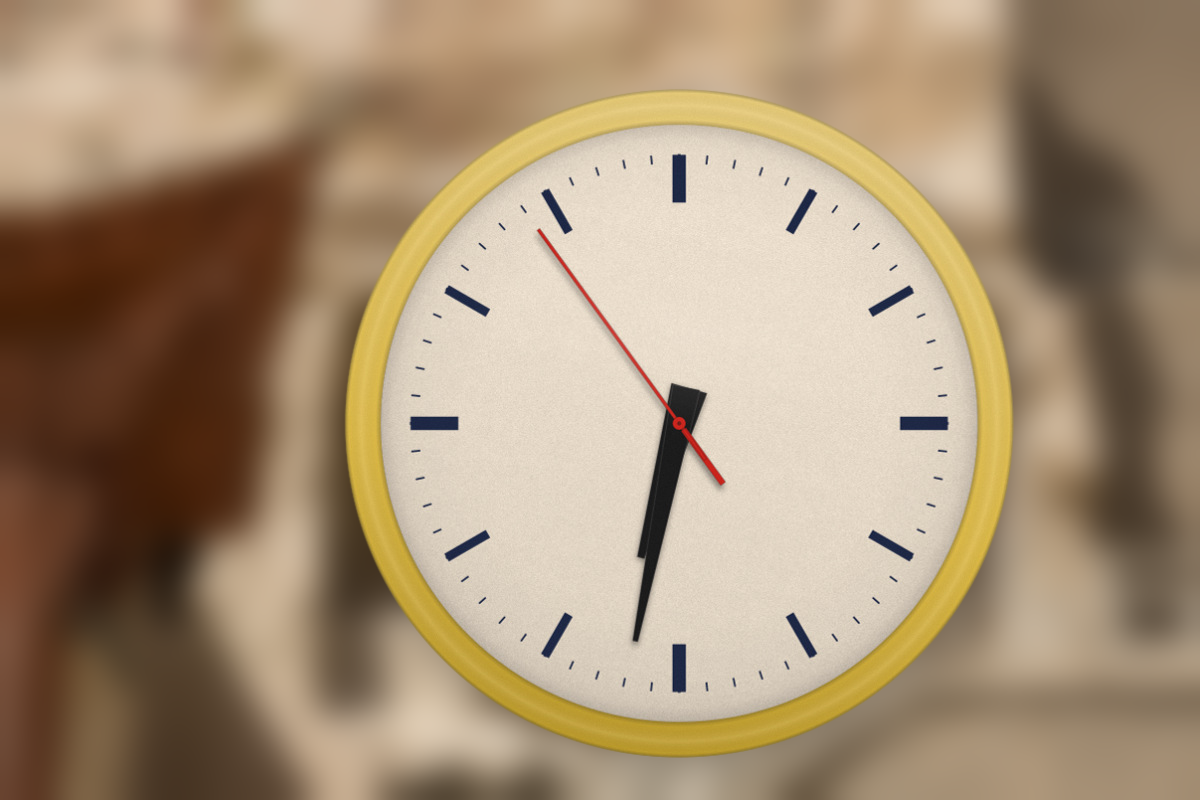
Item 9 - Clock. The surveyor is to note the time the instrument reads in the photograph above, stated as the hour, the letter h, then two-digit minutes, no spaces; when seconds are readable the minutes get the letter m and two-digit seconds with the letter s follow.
6h31m54s
